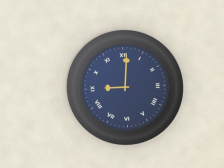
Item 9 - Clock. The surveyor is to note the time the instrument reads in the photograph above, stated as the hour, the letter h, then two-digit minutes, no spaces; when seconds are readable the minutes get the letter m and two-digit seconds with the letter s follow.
9h01
